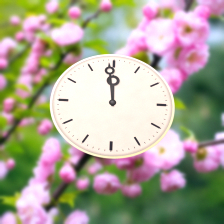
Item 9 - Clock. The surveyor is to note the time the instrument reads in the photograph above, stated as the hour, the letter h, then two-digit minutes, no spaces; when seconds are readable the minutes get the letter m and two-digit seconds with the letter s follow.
11h59
